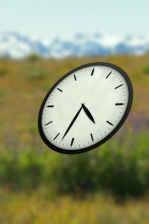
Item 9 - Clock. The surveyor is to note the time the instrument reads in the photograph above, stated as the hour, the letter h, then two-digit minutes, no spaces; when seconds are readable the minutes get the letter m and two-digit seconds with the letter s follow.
4h33
